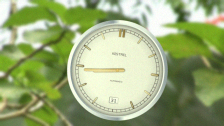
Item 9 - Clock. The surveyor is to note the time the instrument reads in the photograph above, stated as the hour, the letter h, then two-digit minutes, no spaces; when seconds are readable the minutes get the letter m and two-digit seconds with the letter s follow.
8h44
